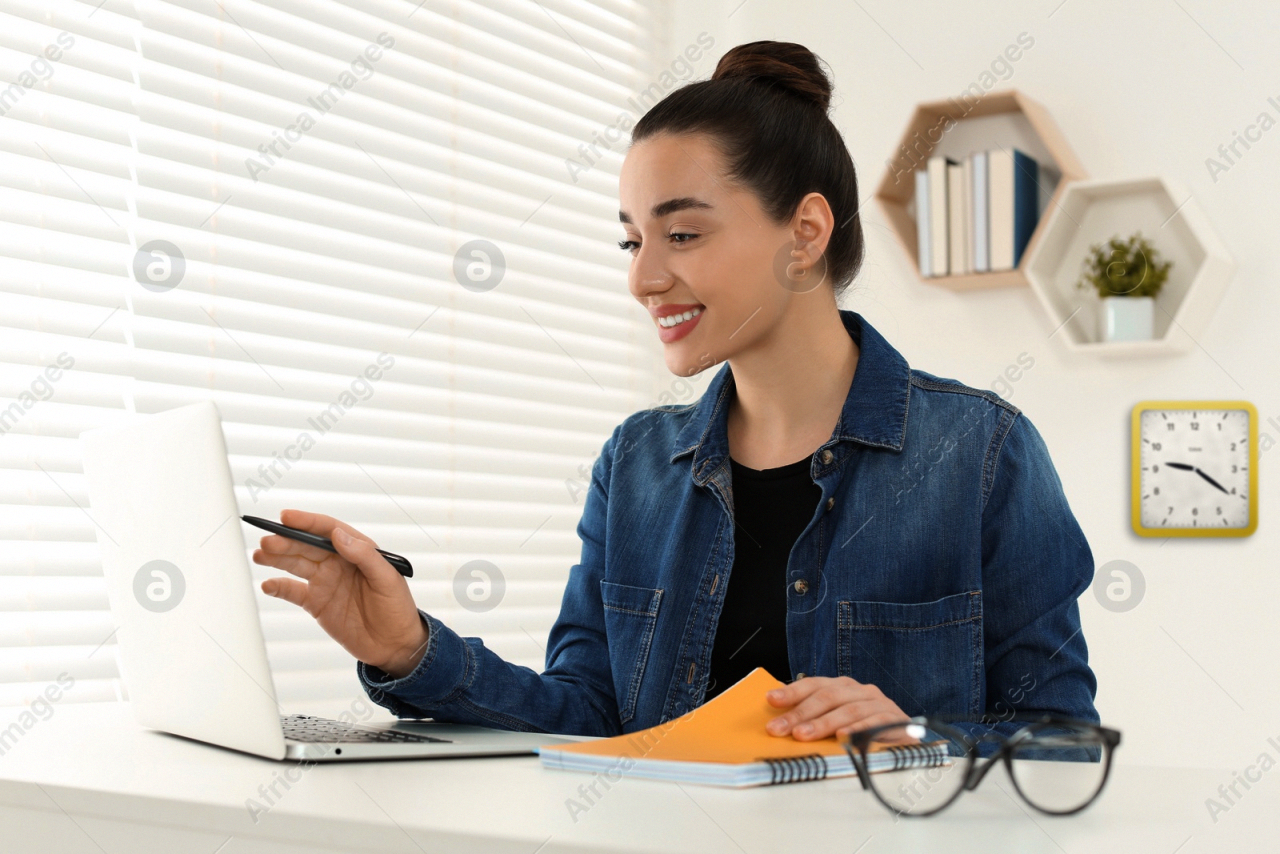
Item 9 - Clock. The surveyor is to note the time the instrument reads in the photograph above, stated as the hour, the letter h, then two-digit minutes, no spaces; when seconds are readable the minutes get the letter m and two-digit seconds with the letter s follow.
9h21
